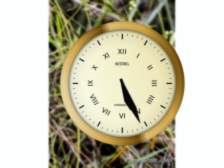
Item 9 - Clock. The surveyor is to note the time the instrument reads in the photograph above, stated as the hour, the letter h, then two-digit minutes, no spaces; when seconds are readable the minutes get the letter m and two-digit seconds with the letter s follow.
5h26
